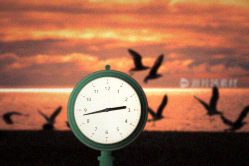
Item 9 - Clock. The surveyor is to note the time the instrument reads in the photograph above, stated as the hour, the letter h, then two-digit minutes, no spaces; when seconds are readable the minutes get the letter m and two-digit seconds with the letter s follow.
2h43
